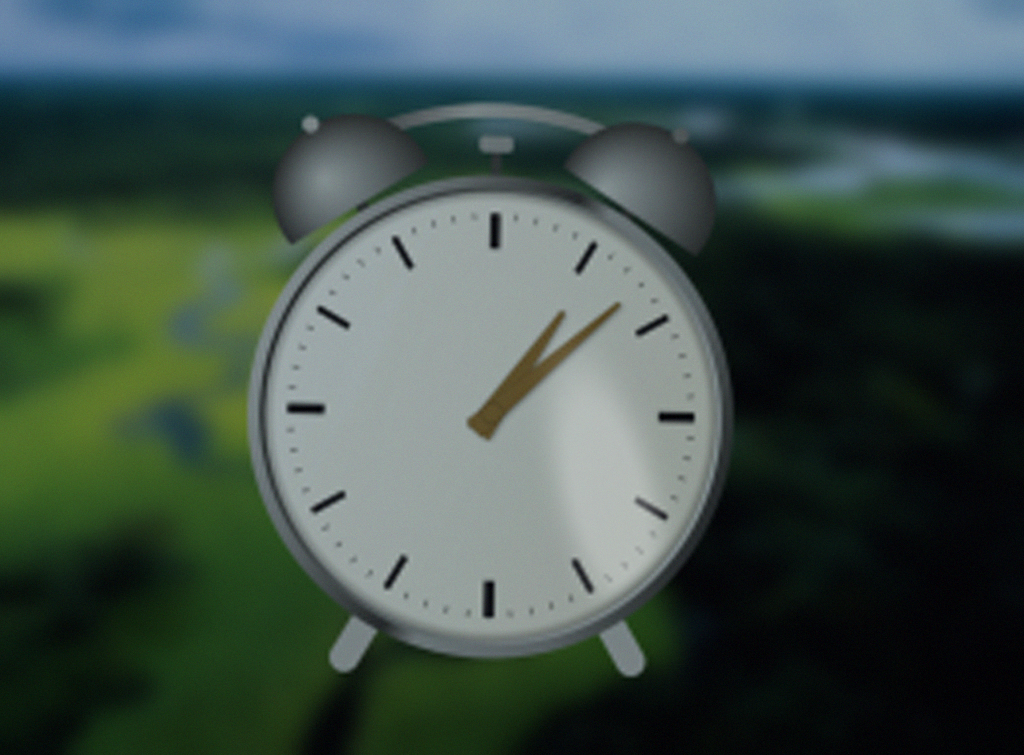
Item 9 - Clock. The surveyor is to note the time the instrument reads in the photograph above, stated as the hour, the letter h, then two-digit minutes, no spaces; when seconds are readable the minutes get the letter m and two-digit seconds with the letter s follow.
1h08
